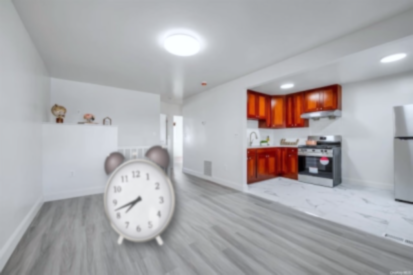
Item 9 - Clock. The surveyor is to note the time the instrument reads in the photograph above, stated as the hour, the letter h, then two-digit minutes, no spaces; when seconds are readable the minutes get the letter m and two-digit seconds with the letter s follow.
7h42
